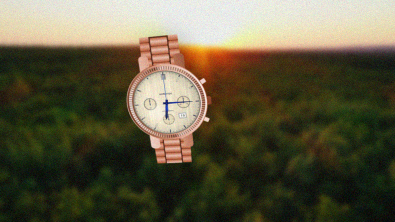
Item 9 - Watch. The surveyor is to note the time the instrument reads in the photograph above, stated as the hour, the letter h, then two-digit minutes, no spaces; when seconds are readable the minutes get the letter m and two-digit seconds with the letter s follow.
6h15
